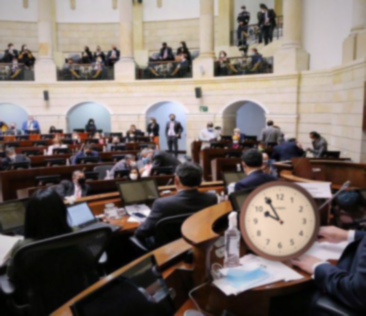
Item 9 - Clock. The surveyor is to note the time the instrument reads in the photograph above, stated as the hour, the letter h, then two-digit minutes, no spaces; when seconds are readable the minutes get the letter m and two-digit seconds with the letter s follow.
9h55
